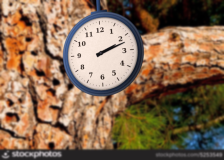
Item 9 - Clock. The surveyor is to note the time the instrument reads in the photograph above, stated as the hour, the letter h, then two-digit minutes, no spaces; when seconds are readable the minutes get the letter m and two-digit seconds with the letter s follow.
2h12
